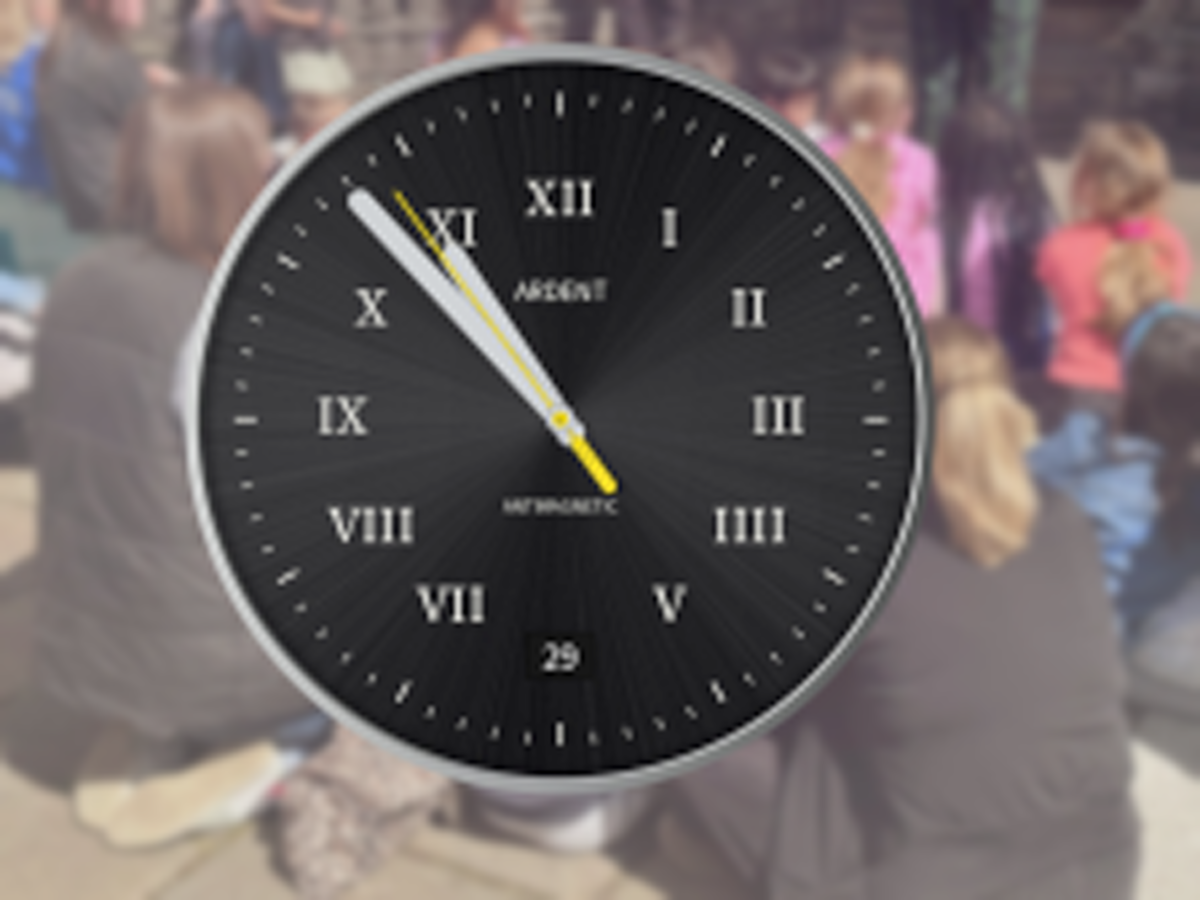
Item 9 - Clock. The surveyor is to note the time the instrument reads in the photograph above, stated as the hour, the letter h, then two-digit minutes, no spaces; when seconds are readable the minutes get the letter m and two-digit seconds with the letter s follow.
10h52m54s
